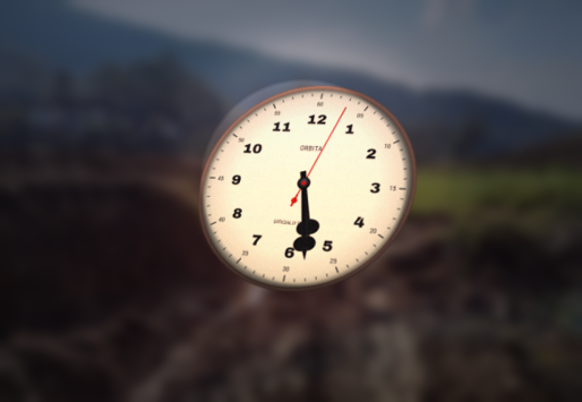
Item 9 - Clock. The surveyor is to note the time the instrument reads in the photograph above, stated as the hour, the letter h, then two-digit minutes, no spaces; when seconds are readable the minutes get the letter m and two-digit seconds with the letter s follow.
5h28m03s
